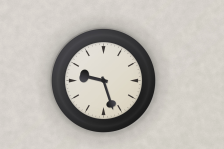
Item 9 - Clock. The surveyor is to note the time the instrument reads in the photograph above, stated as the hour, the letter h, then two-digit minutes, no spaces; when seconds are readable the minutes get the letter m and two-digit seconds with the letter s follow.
9h27
